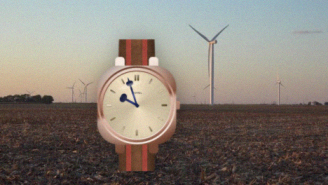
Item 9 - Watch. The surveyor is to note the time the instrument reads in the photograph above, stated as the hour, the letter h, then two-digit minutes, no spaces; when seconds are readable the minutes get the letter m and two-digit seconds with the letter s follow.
9h57
